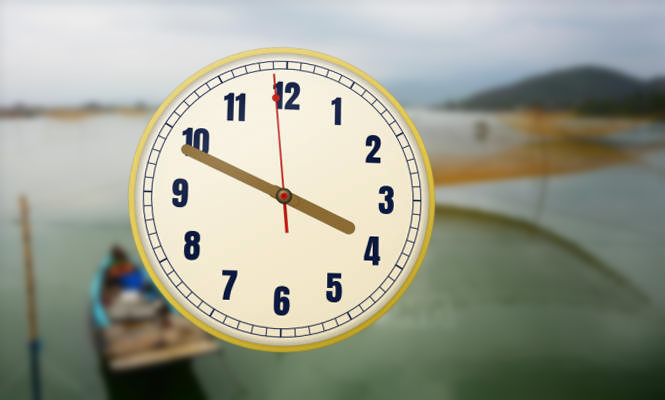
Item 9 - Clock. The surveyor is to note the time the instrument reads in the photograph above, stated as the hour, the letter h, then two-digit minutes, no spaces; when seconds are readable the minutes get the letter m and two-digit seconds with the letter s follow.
3h48m59s
